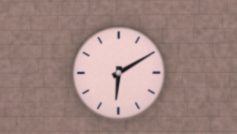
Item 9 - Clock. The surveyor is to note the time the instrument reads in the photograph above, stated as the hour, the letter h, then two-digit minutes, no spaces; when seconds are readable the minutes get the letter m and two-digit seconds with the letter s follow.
6h10
